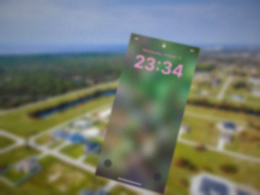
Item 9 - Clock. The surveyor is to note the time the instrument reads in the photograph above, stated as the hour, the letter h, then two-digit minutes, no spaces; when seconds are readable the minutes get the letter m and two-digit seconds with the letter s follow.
23h34
